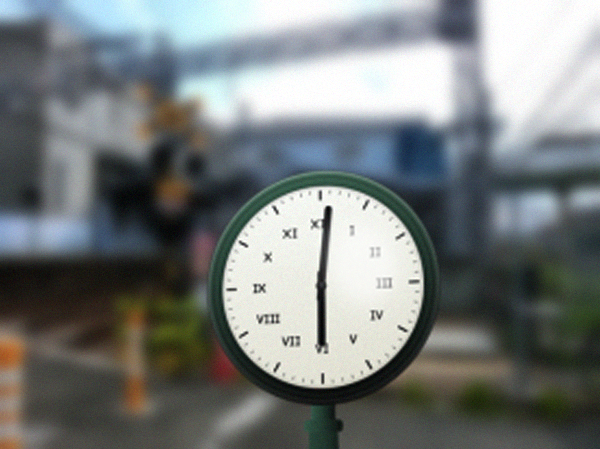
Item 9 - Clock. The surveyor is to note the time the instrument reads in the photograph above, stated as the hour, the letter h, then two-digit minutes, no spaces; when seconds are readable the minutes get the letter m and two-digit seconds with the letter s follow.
6h01
